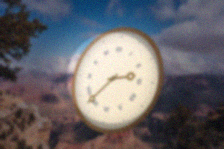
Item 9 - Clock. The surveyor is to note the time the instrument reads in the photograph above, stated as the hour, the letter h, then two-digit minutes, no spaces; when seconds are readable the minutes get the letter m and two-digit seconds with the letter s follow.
2h37
